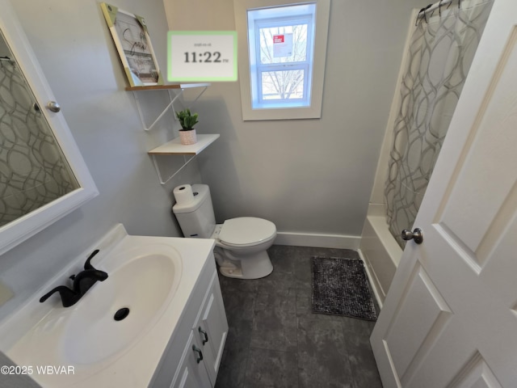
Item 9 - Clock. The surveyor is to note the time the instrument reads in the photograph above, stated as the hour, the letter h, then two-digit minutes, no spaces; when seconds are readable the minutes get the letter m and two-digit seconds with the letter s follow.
11h22
